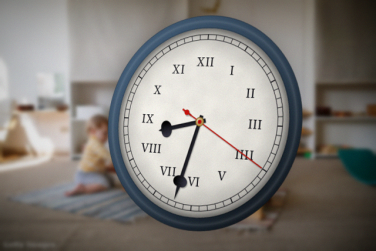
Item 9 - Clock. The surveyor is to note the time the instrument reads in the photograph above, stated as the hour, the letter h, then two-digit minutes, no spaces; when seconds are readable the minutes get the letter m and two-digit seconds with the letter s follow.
8h32m20s
